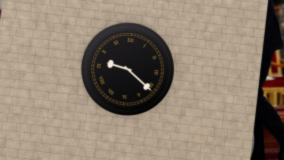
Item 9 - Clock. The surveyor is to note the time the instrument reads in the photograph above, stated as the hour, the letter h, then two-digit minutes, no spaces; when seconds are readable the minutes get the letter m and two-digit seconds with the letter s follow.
9h21
